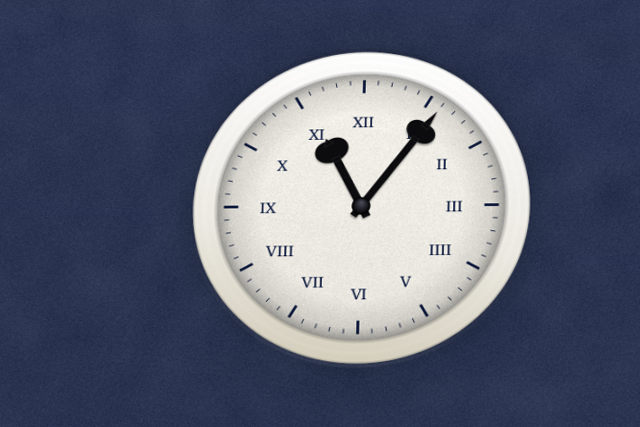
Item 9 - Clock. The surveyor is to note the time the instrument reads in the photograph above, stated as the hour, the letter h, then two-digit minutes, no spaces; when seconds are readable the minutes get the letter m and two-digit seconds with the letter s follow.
11h06
